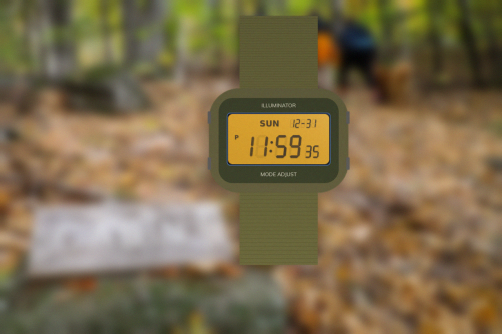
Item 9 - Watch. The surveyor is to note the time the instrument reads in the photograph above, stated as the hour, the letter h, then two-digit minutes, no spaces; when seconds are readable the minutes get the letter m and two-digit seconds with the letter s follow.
11h59m35s
